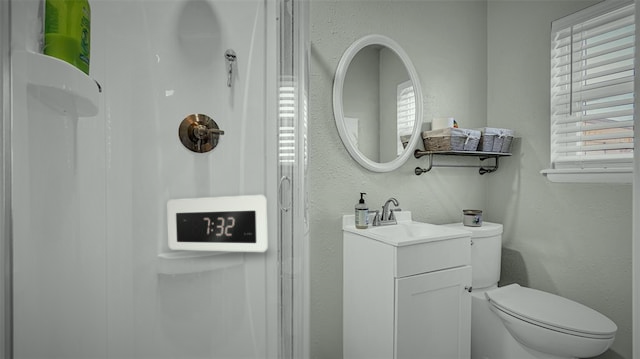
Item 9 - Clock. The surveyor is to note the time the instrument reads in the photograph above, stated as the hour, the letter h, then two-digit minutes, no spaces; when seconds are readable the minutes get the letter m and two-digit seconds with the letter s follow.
7h32
